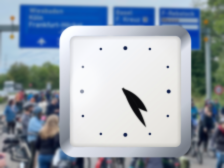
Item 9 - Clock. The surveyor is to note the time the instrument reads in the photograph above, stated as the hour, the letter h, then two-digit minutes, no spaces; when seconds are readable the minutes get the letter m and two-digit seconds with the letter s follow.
4h25
